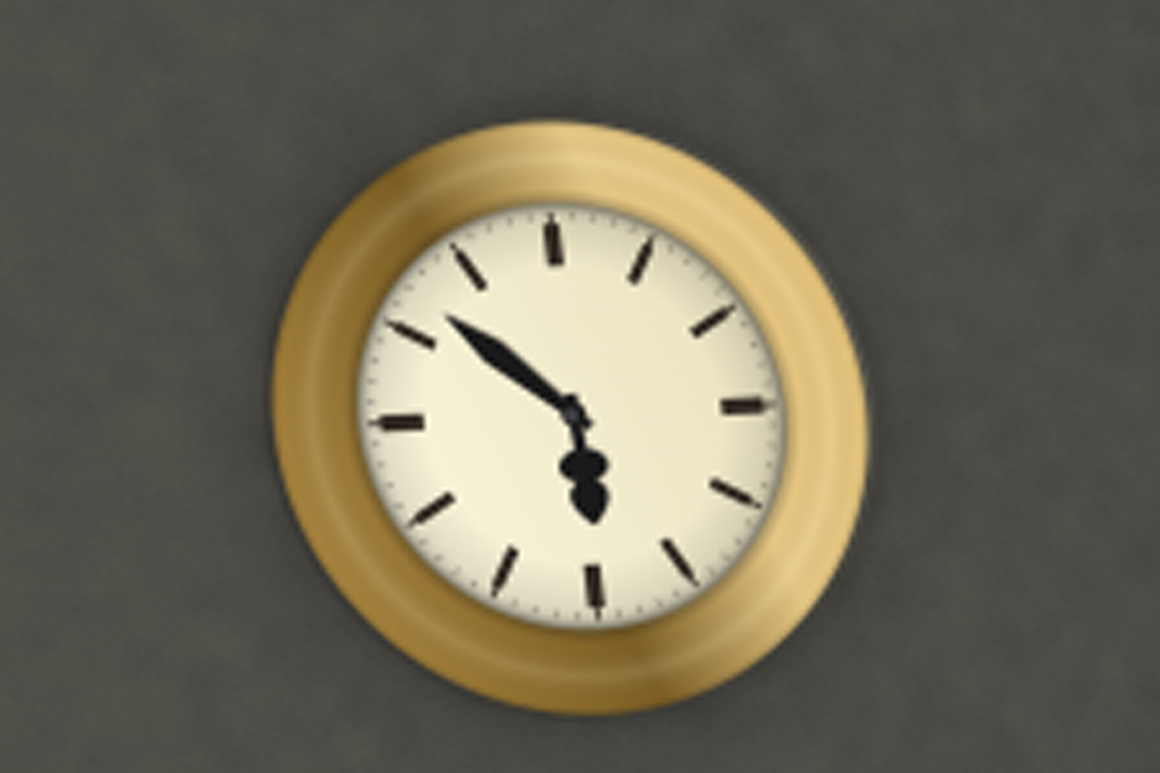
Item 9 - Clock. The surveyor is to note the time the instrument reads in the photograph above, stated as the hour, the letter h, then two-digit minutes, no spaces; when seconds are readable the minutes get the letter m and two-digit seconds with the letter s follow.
5h52
